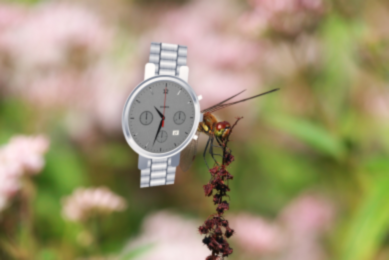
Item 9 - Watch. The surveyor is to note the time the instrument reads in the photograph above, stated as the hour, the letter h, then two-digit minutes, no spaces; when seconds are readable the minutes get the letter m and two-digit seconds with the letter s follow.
10h33
